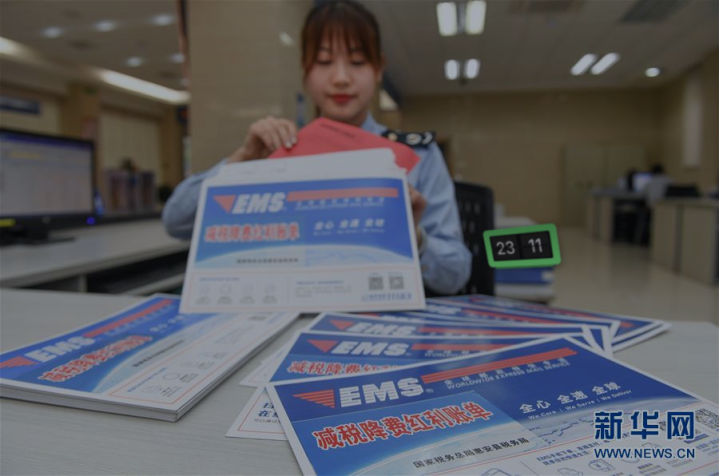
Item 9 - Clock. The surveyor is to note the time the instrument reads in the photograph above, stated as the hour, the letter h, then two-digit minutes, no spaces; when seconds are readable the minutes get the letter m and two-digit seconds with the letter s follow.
23h11
